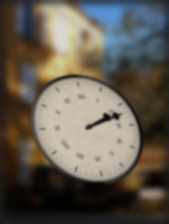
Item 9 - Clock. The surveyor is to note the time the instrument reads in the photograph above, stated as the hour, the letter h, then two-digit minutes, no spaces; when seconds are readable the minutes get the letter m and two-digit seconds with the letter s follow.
2h12
